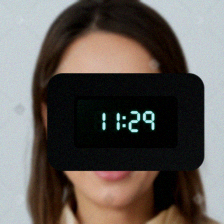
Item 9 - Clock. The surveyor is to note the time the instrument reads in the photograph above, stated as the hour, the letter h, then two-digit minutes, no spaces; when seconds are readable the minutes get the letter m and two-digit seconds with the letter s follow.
11h29
